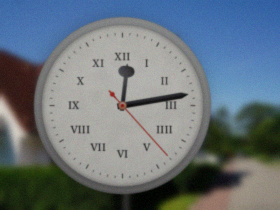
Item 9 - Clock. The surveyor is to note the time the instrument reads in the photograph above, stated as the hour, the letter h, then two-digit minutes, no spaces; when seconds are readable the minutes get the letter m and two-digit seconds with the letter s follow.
12h13m23s
